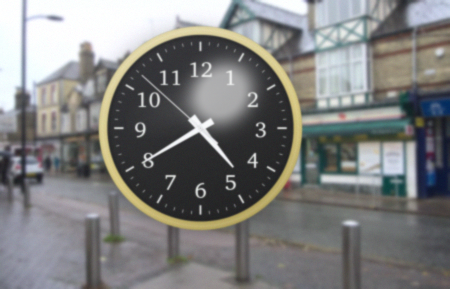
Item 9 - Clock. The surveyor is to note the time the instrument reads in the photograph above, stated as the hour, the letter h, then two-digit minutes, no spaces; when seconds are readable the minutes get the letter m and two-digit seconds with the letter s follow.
4h39m52s
